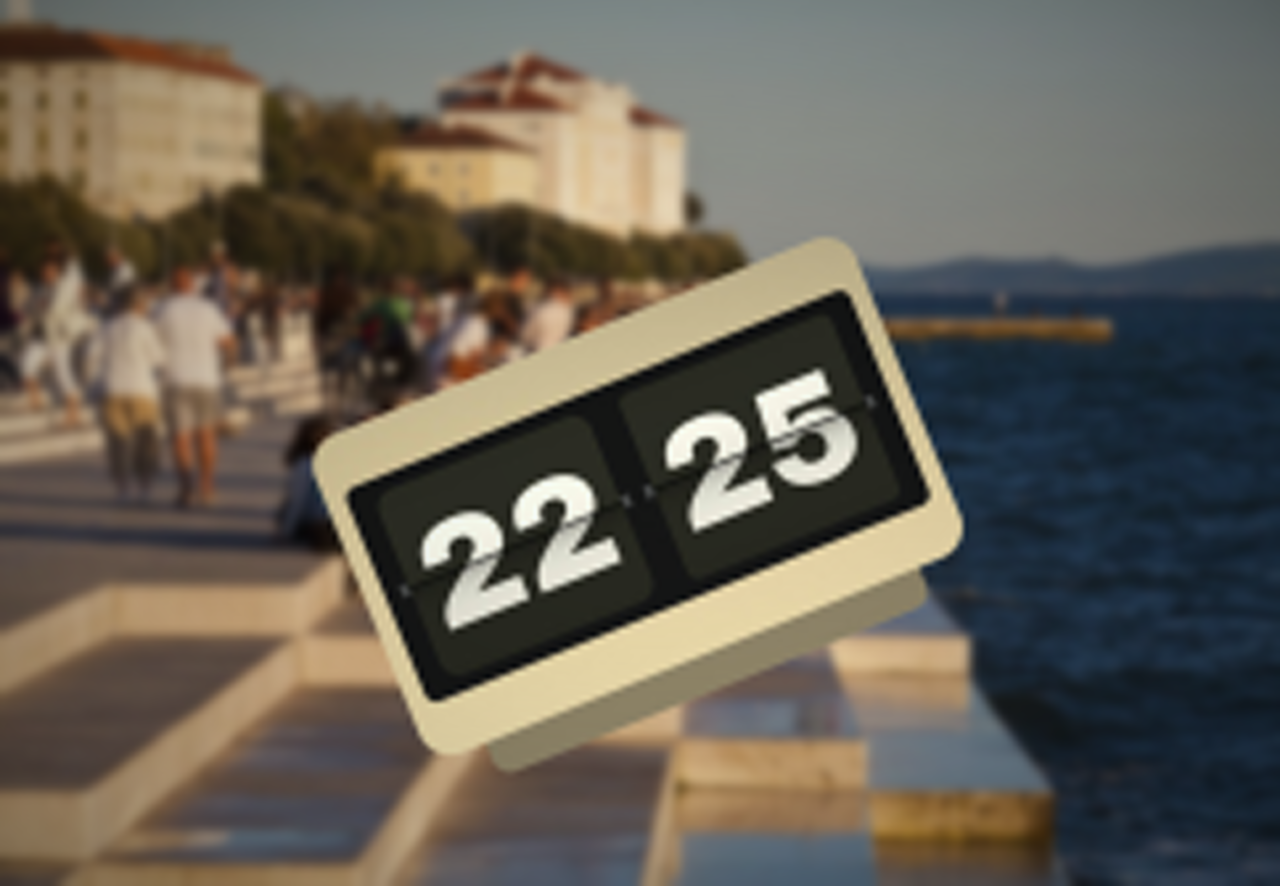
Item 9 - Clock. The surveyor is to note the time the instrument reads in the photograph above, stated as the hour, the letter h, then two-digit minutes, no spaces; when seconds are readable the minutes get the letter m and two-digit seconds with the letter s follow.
22h25
